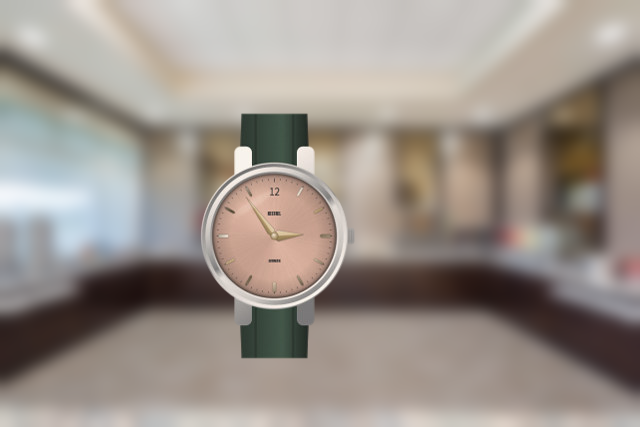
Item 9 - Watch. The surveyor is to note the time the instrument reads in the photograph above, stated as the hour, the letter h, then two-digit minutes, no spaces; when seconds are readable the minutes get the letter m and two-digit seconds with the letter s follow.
2h54
